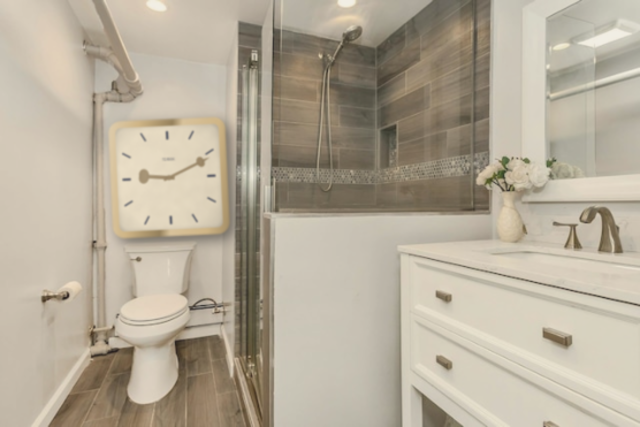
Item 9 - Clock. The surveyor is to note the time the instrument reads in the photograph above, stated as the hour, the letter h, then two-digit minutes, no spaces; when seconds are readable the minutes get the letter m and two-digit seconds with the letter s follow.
9h11
